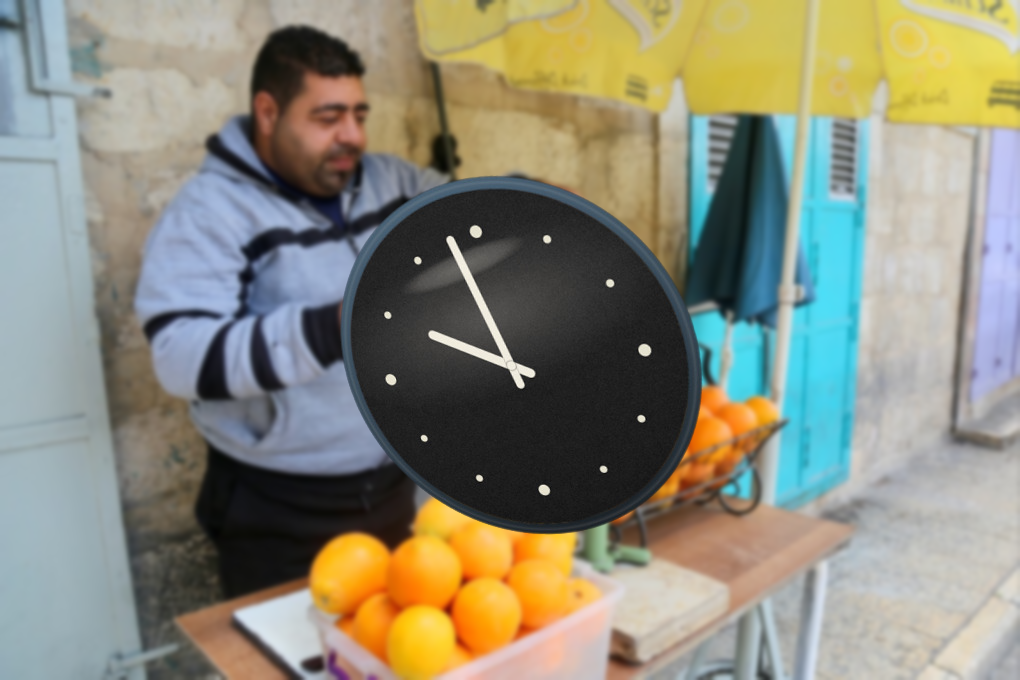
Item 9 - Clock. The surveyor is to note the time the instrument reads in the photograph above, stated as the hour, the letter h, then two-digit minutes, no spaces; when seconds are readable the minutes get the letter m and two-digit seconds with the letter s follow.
9h58
